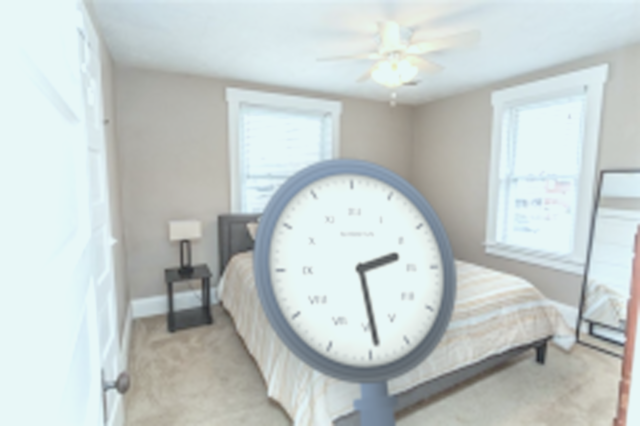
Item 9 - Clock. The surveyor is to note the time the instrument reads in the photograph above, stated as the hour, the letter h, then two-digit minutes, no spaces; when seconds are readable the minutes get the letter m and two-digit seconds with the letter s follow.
2h29
